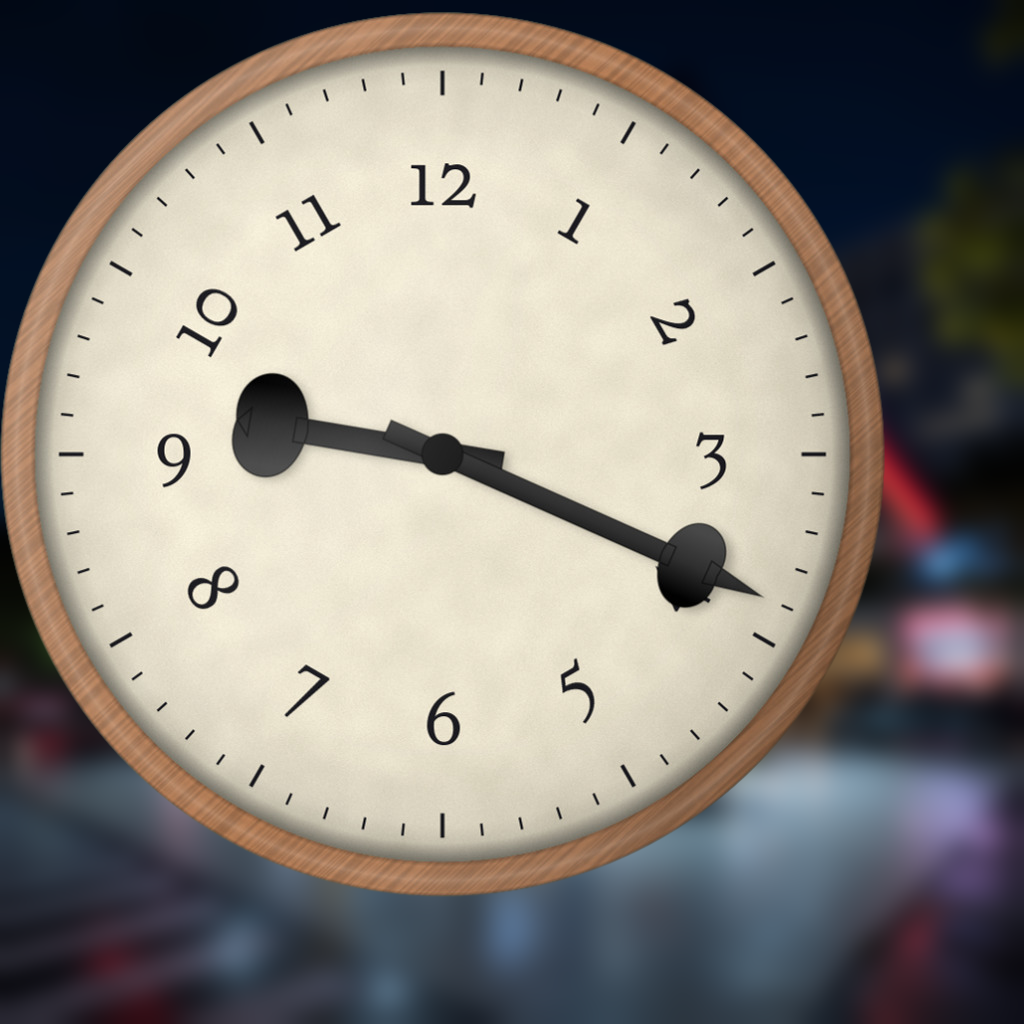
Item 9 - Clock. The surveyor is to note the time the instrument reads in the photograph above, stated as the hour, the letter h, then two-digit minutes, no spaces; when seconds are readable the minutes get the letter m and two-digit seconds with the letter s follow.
9h19
